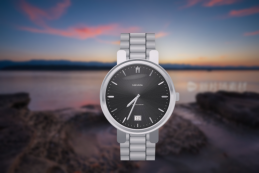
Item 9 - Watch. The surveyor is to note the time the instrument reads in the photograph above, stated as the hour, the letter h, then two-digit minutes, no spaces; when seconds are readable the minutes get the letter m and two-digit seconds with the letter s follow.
7h34
